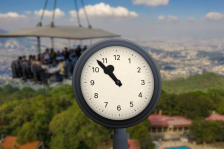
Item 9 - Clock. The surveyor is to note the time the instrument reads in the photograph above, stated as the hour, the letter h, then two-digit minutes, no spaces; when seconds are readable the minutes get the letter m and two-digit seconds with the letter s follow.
10h53
